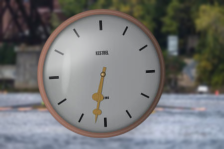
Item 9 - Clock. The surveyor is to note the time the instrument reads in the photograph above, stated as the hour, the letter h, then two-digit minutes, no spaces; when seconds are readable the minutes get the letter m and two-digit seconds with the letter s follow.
6h32
